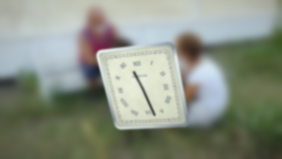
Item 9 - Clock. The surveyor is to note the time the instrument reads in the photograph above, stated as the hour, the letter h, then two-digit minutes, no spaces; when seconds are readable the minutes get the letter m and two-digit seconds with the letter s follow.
11h28
